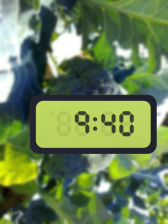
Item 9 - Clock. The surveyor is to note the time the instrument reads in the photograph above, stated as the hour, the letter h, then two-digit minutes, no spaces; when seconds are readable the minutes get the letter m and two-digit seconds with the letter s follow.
9h40
